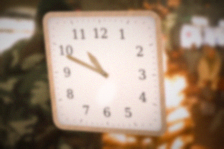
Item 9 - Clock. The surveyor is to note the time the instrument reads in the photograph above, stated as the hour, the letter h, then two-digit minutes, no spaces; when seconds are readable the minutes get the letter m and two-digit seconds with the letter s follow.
10h49
